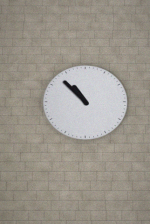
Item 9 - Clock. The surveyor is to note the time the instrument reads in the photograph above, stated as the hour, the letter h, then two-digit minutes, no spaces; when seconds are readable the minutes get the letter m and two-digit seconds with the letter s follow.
10h53
